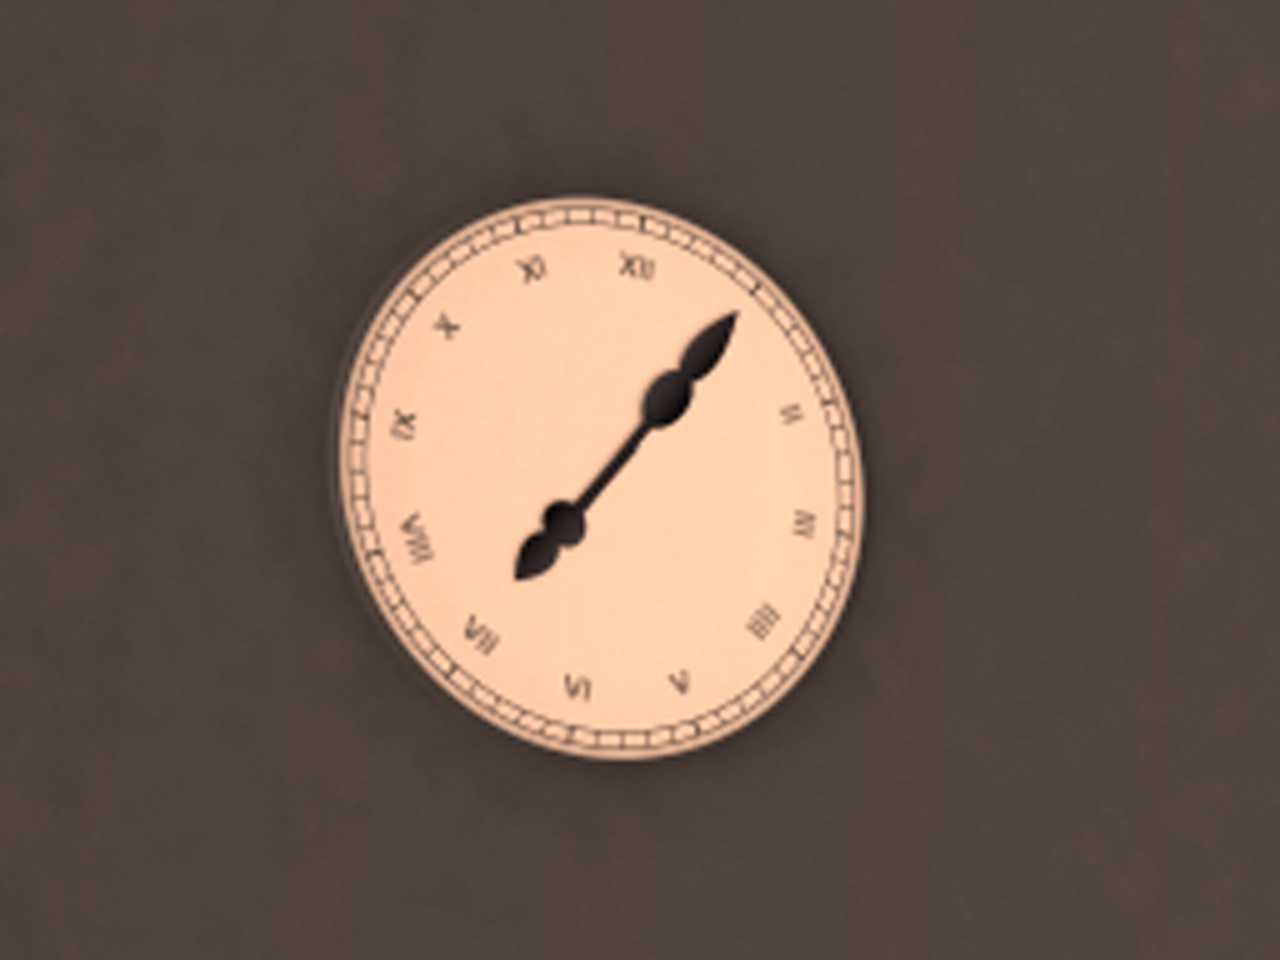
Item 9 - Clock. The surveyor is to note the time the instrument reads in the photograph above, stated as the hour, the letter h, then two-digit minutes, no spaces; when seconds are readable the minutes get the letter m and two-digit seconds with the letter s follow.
7h05
